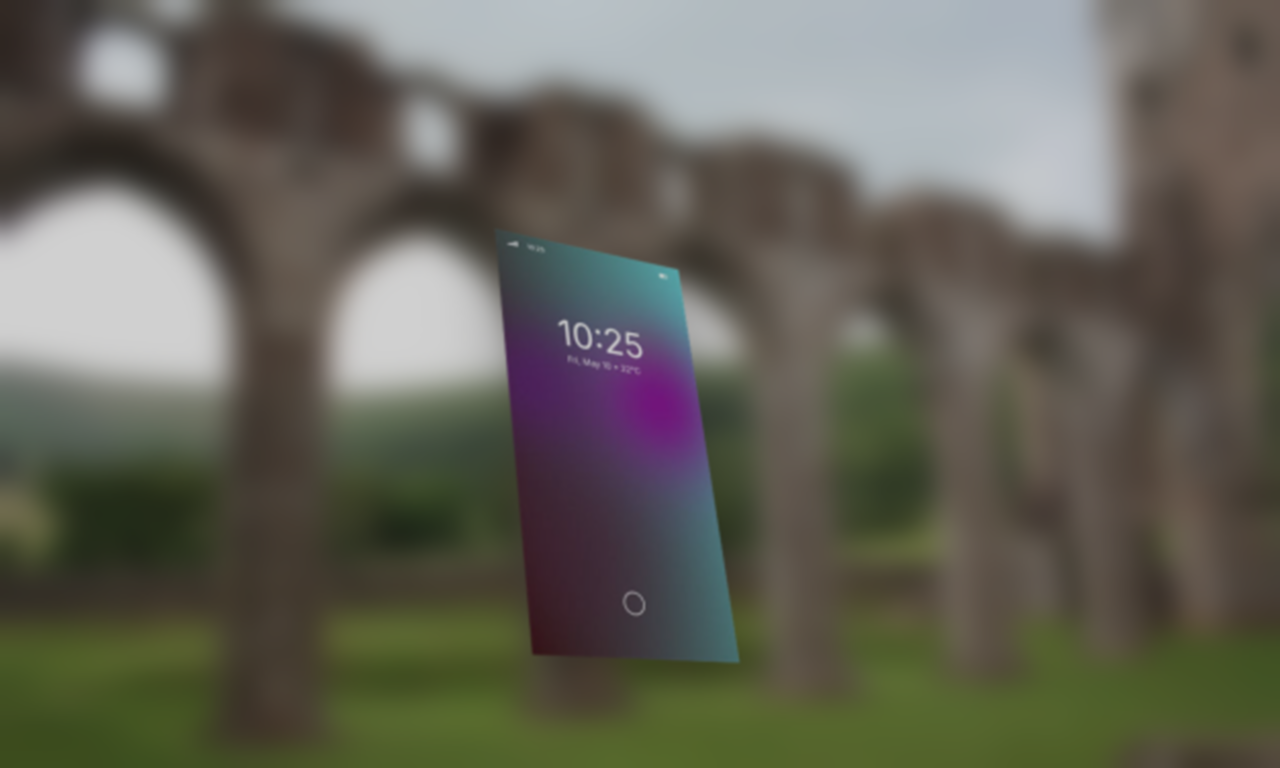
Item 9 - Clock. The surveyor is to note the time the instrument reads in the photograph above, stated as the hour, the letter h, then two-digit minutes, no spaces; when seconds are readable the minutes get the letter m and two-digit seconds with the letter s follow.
10h25
